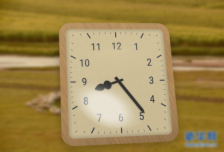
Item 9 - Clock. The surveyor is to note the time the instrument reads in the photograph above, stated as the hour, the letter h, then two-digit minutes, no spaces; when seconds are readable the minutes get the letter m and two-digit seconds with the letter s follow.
8h24
